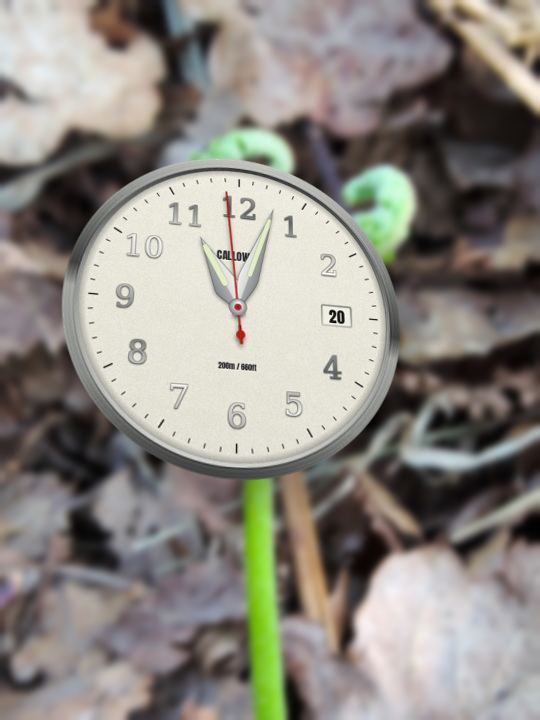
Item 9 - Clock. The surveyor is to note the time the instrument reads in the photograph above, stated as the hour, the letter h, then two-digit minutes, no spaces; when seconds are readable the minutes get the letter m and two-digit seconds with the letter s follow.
11h02m59s
